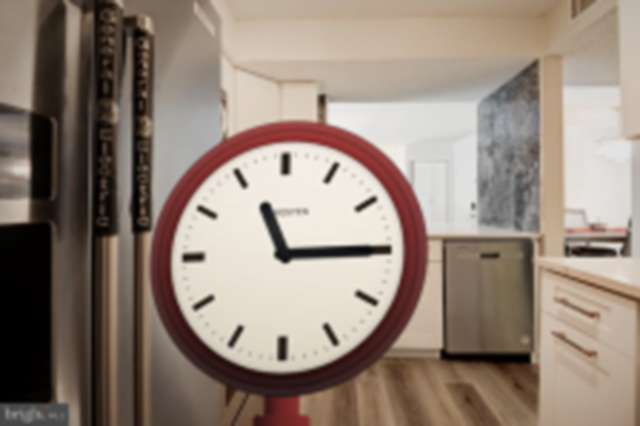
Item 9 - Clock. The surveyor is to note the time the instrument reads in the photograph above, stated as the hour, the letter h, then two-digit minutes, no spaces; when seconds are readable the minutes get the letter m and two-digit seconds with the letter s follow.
11h15
